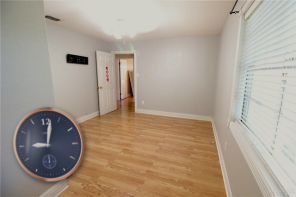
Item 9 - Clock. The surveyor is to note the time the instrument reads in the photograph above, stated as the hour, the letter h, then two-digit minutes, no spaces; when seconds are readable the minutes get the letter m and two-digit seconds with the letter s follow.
9h02
